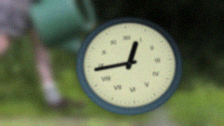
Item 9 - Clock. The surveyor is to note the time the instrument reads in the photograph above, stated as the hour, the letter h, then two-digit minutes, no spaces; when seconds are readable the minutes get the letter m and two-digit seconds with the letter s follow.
12h44
